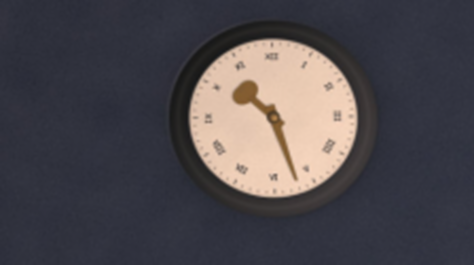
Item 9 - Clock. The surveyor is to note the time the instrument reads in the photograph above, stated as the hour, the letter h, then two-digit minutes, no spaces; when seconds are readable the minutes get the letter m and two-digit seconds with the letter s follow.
10h27
